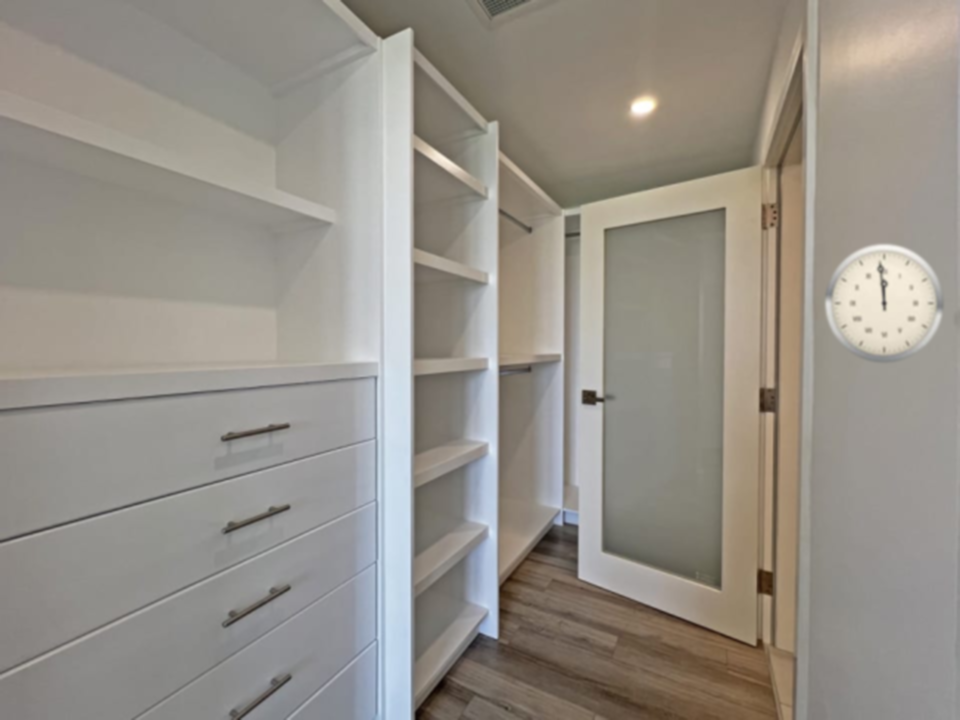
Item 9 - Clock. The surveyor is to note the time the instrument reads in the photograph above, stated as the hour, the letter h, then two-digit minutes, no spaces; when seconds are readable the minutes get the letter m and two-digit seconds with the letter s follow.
11h59
